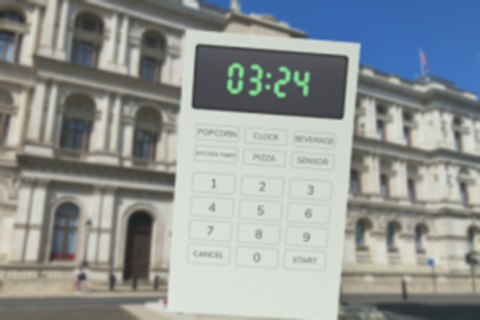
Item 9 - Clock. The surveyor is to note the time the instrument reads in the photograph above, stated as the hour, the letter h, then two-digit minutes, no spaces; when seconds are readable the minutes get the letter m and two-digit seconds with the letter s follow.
3h24
